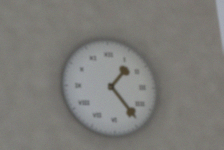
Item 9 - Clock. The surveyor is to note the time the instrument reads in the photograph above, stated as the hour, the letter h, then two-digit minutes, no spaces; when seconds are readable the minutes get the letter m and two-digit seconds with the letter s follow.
1h24
